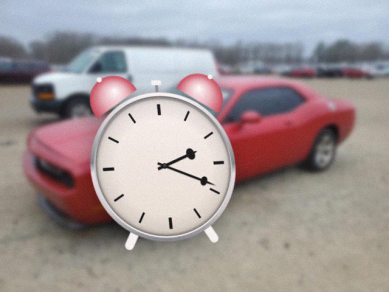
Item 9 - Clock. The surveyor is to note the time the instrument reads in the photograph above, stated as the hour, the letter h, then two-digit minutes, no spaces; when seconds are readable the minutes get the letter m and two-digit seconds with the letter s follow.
2h19
